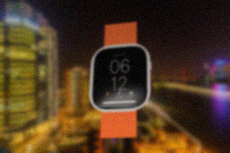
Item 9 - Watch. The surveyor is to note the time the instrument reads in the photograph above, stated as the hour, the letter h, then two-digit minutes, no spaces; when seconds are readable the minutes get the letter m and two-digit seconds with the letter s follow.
6h12
